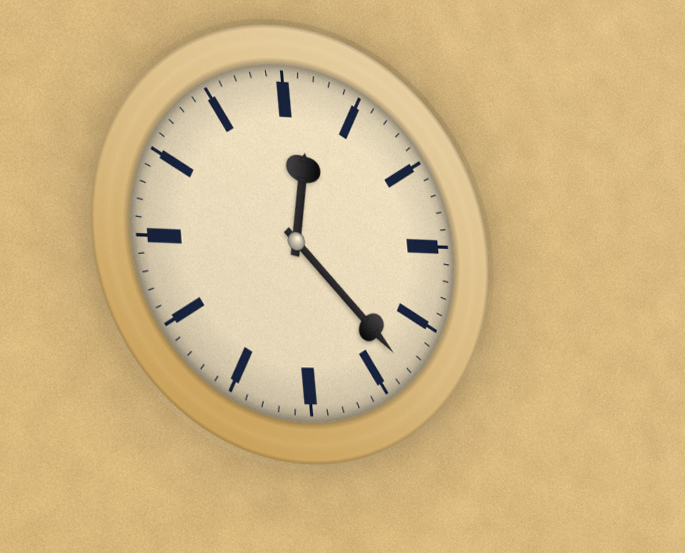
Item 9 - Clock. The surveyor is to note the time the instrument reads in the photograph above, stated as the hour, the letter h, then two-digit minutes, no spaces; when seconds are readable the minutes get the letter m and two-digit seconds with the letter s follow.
12h23
